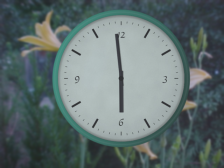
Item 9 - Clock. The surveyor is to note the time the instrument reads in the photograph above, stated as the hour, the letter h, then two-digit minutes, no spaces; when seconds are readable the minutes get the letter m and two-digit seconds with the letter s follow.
5h59
